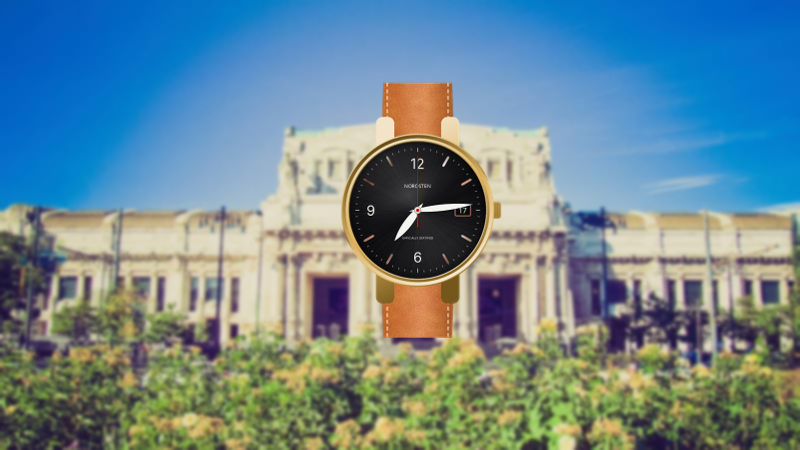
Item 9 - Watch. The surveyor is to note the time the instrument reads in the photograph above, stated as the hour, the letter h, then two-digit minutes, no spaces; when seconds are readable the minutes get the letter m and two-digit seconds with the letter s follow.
7h14m00s
